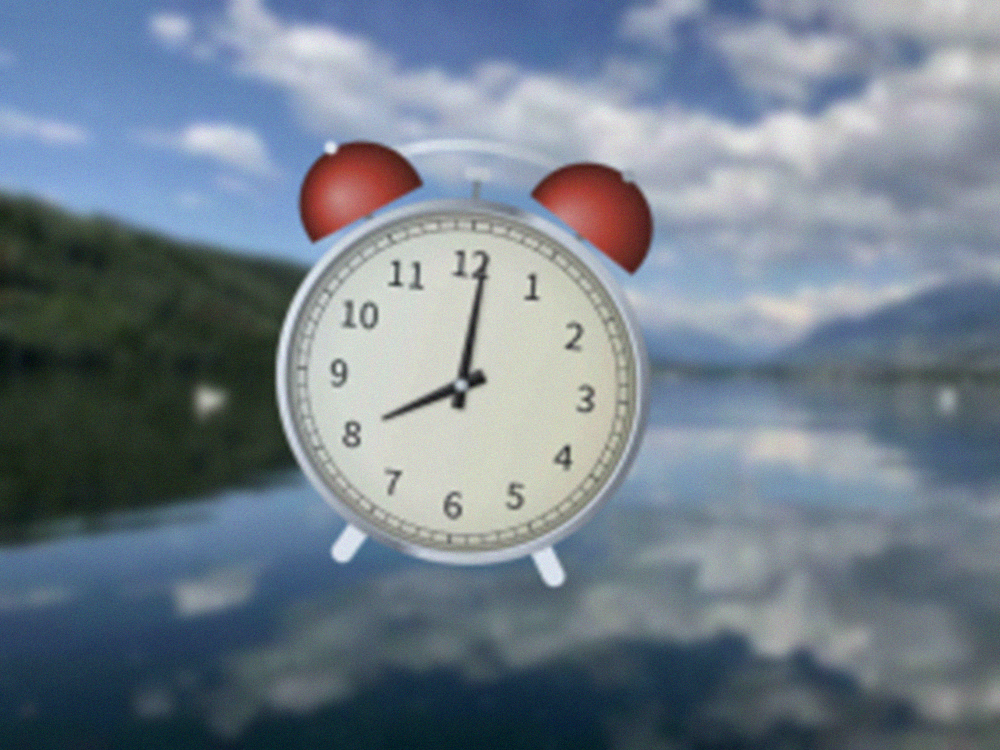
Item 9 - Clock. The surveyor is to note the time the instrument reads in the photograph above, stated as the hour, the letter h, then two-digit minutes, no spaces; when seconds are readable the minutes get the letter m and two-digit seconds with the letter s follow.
8h01
